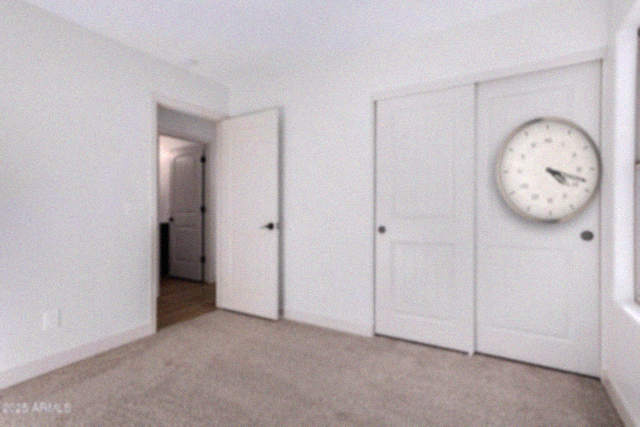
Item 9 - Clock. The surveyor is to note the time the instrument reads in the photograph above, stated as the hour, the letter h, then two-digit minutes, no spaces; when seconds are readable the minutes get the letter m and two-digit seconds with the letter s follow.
4h18
